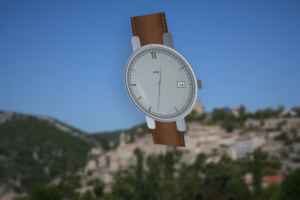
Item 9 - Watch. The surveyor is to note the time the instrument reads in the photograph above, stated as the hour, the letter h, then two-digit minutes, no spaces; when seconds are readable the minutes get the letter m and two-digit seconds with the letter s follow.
12h32
